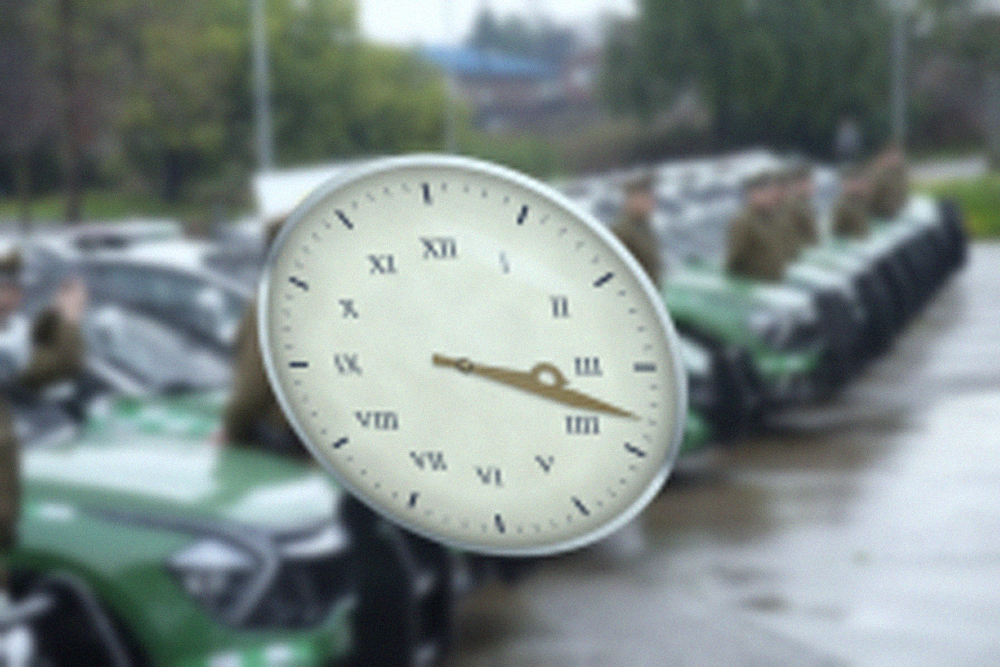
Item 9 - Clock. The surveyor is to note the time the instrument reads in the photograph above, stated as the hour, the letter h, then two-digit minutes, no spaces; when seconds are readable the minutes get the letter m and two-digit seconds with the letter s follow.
3h18
